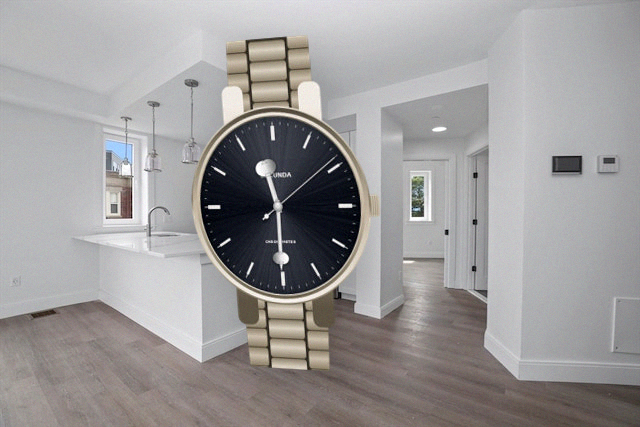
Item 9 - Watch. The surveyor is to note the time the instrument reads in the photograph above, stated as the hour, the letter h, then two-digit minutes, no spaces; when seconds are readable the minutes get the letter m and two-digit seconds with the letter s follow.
11h30m09s
